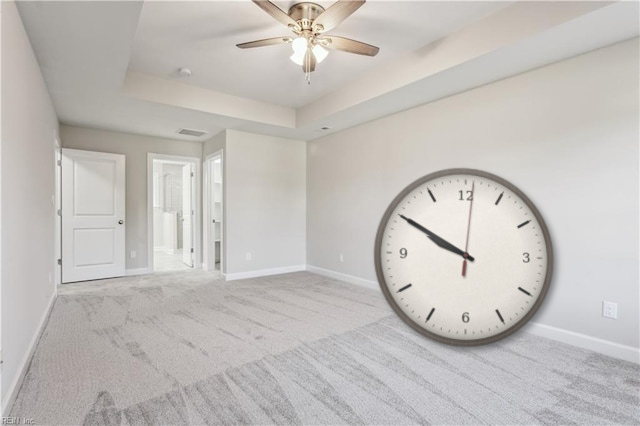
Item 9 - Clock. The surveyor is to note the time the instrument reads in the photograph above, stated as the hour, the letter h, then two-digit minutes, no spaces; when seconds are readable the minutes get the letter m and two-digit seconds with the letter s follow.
9h50m01s
